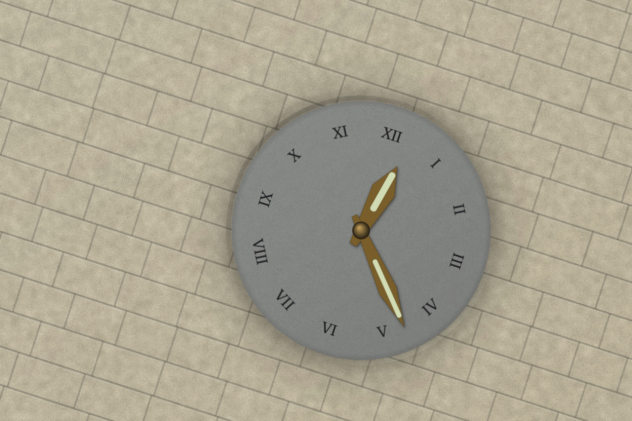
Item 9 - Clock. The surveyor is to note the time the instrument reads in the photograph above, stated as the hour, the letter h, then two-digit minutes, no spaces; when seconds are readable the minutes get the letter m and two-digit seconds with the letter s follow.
12h23
